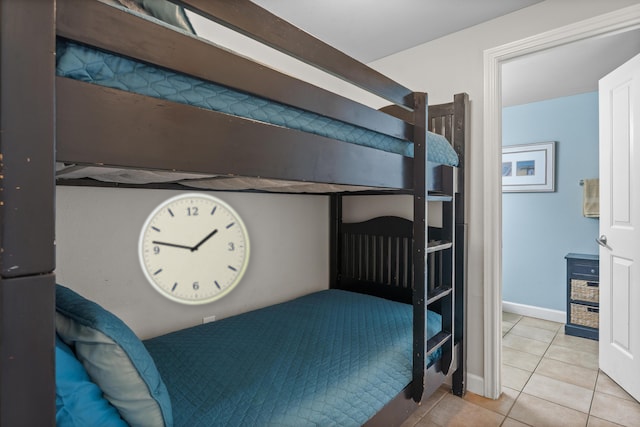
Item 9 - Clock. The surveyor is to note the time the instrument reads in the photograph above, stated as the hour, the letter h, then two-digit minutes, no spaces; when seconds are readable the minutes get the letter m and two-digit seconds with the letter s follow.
1h47
